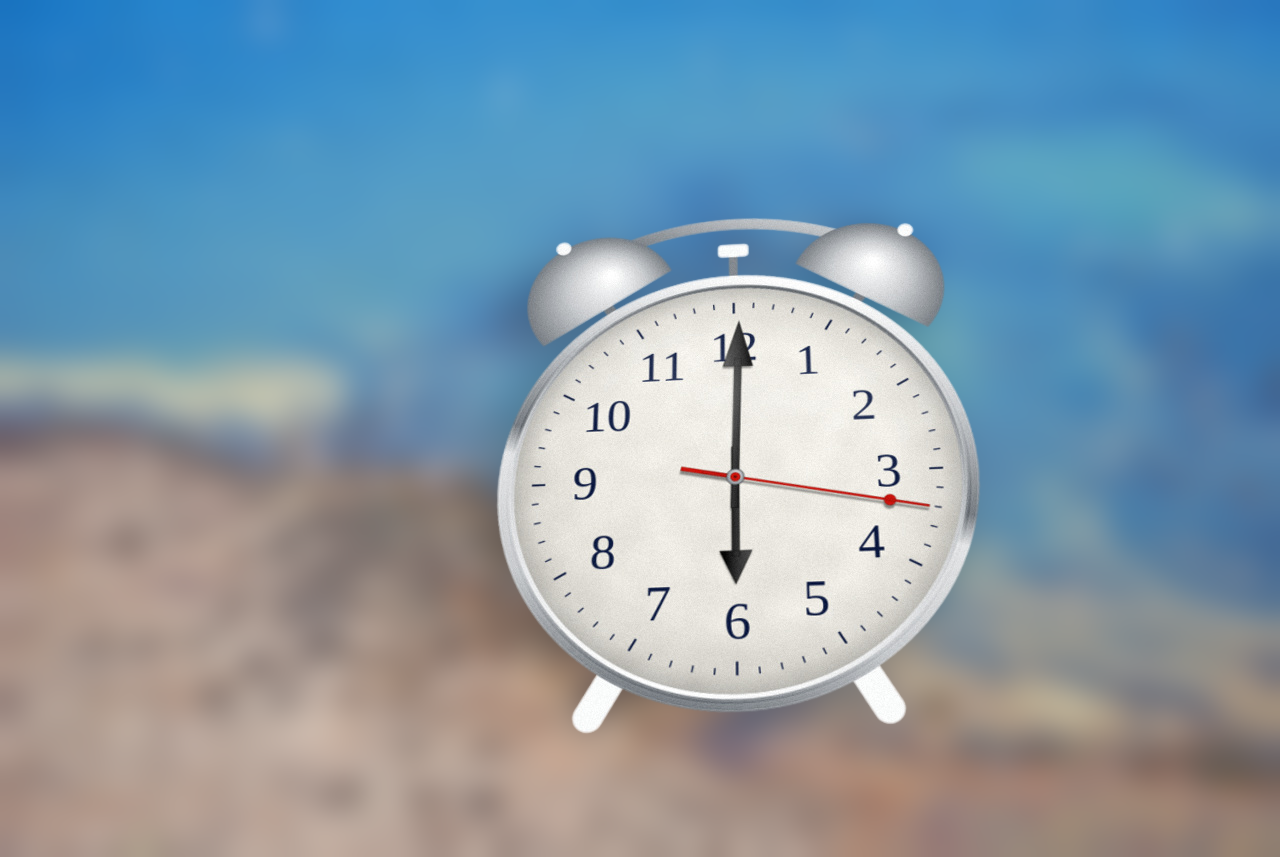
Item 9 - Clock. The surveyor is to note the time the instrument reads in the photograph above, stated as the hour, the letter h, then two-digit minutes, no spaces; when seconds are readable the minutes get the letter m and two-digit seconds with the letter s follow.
6h00m17s
